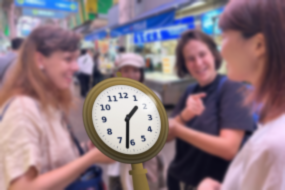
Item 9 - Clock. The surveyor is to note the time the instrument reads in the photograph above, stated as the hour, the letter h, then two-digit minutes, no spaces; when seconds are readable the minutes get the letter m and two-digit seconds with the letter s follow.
1h32
